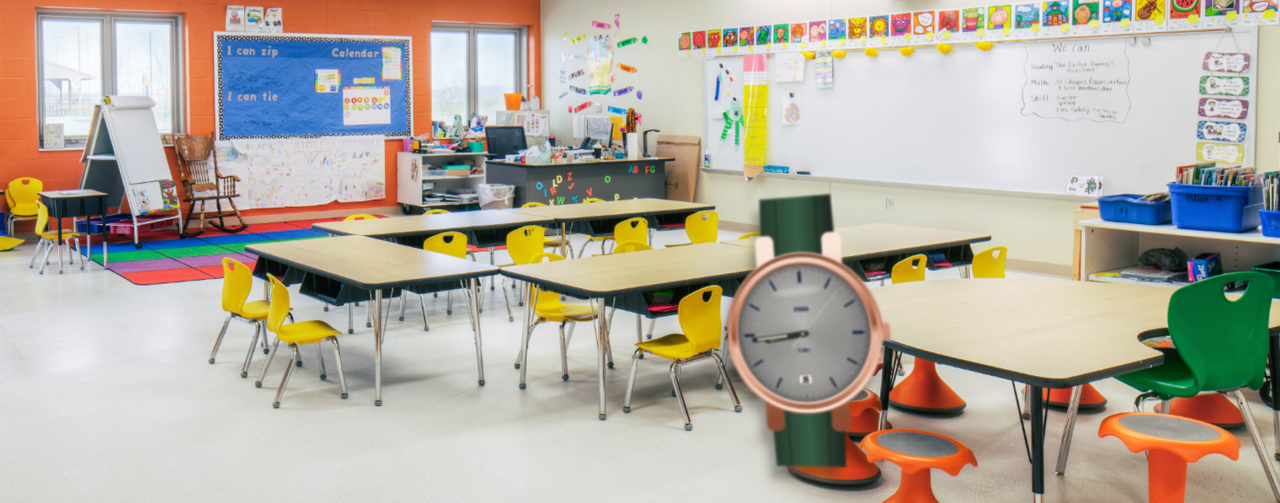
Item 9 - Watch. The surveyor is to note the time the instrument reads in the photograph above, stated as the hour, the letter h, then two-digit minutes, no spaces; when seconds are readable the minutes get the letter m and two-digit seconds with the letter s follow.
8h44m07s
